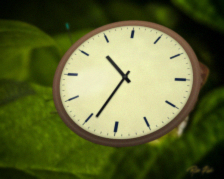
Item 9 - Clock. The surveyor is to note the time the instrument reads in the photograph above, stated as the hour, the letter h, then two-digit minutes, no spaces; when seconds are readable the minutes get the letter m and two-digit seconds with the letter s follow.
10h34
